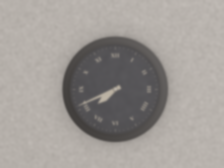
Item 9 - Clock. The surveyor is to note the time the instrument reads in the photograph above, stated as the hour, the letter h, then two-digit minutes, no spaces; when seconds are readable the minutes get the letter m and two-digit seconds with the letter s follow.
7h41
